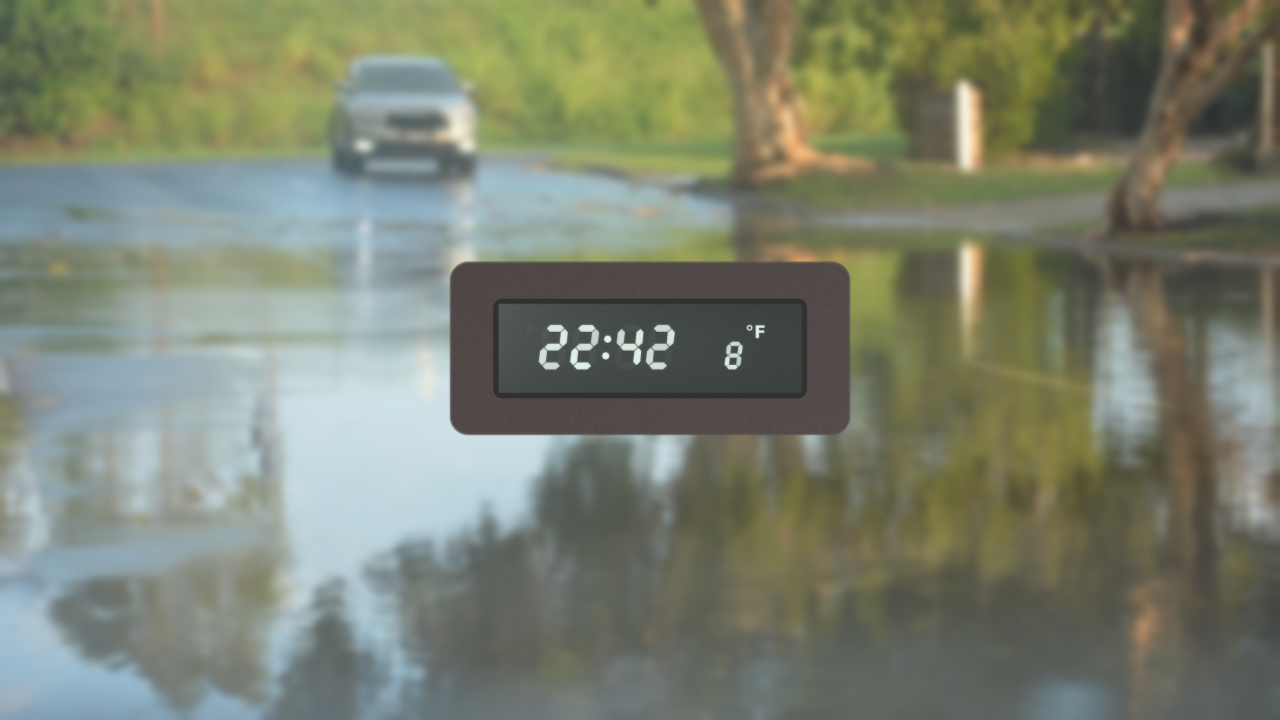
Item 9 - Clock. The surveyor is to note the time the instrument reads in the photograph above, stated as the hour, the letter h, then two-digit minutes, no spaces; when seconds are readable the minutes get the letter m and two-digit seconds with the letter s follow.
22h42
